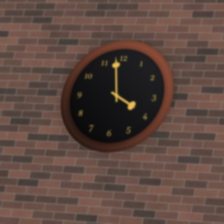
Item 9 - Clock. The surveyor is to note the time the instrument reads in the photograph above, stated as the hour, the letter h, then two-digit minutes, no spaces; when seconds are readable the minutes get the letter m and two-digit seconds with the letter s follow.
3h58
